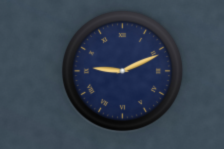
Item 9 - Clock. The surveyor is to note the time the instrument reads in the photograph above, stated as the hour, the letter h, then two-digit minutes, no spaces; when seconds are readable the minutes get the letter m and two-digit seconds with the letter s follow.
9h11
